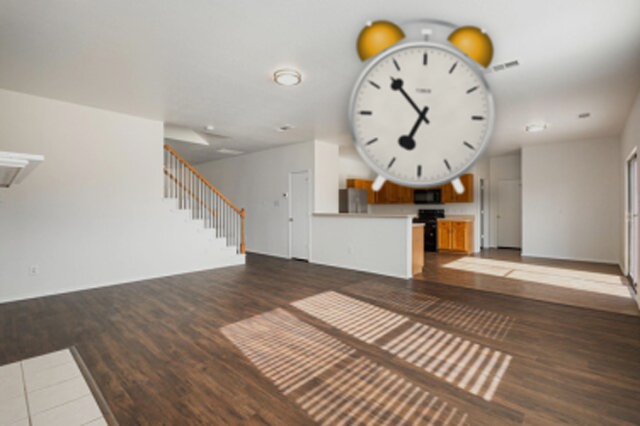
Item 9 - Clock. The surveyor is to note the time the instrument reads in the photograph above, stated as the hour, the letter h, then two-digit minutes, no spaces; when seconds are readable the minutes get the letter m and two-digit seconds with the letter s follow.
6h53
